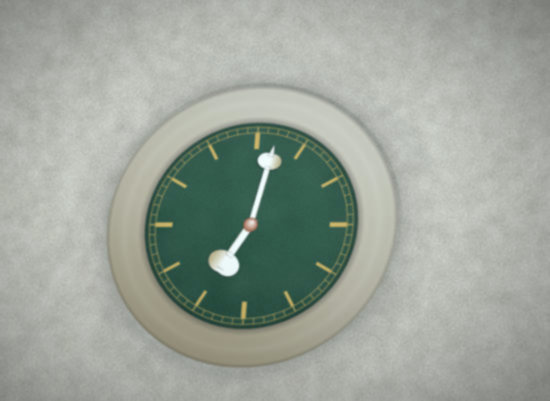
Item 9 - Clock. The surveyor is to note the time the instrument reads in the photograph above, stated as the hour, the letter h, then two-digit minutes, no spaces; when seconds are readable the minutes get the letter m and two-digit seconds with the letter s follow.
7h02
